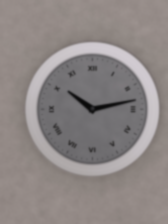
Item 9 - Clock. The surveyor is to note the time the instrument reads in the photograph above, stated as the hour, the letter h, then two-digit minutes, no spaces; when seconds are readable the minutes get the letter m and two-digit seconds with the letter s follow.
10h13
